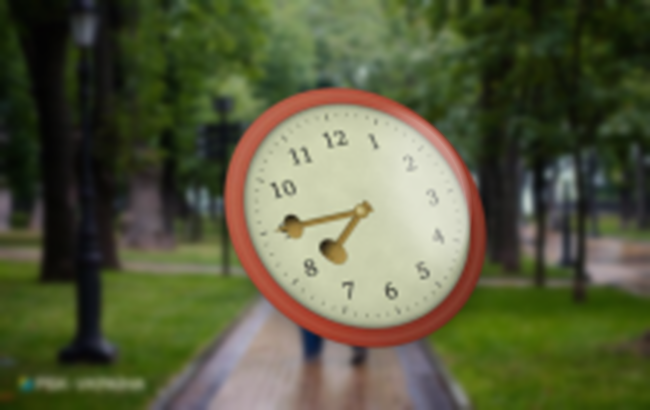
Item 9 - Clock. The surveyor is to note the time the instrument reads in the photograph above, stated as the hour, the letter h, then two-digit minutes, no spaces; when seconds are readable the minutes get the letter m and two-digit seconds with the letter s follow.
7h45
